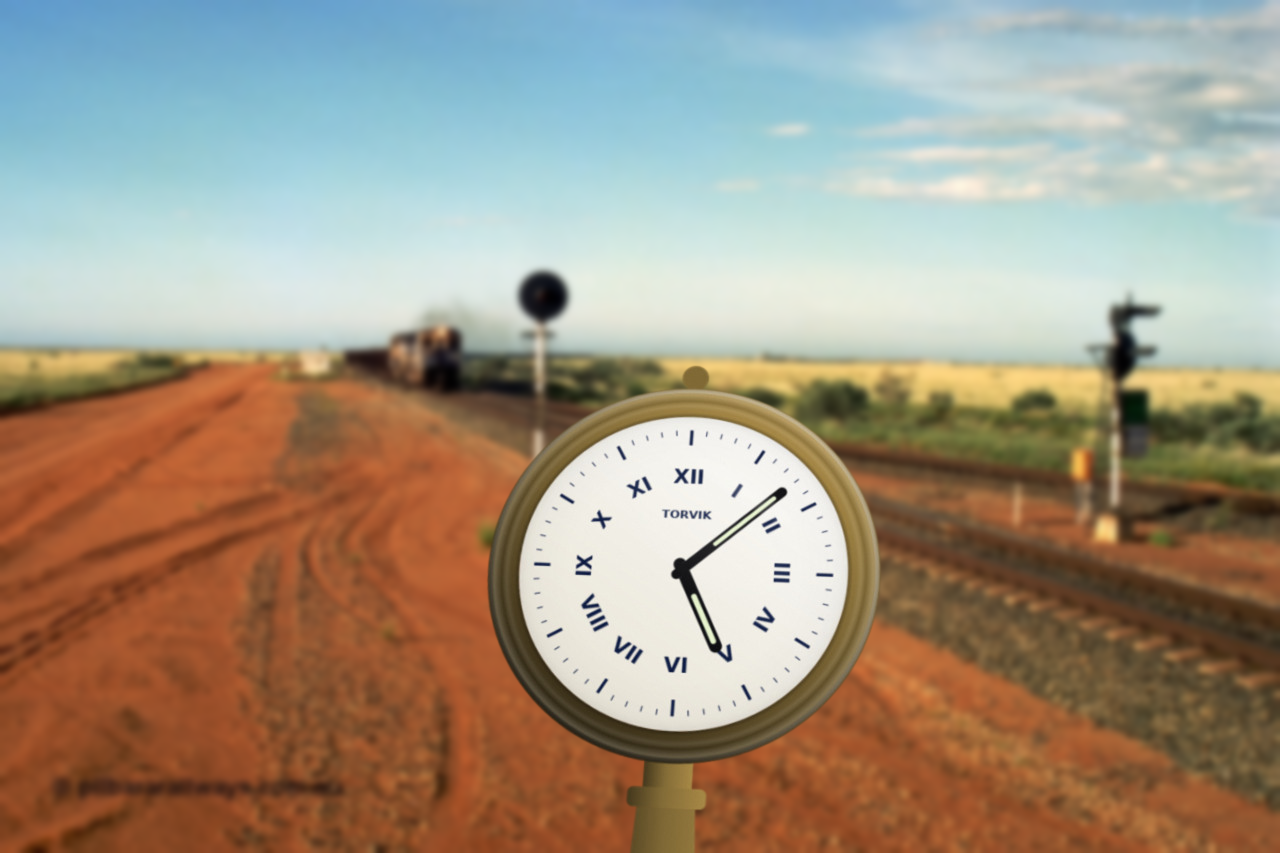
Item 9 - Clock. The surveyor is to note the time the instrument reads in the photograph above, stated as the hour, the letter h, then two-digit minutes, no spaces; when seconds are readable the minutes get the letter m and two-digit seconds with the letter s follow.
5h08
